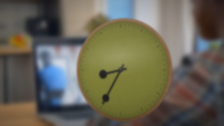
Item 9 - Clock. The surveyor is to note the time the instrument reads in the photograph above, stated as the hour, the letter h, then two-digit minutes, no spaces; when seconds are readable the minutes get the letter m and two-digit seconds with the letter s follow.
8h35
